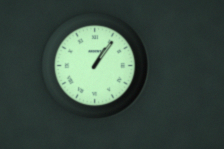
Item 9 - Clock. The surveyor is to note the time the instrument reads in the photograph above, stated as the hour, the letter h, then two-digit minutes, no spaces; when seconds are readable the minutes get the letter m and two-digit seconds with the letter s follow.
1h06
